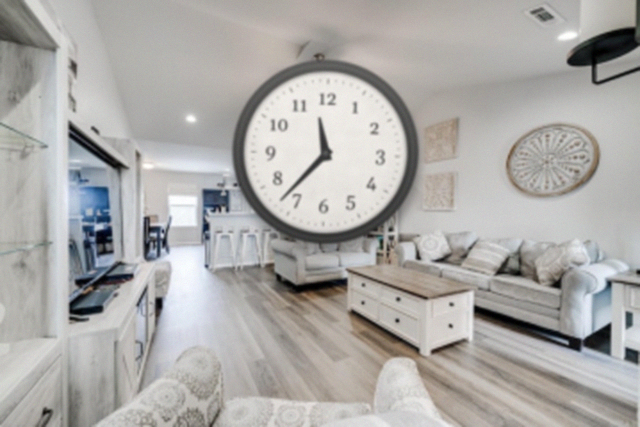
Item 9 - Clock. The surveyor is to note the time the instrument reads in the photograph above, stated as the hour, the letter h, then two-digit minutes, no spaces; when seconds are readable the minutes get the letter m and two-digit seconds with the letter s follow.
11h37
